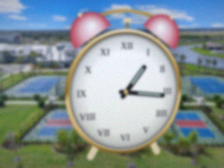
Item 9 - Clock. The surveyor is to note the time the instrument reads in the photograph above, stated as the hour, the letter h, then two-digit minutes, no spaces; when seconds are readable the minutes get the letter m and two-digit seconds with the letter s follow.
1h16
